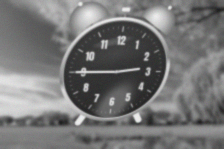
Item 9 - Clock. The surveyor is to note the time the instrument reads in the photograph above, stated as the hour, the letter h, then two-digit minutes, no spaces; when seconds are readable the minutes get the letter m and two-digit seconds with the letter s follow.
2h45
